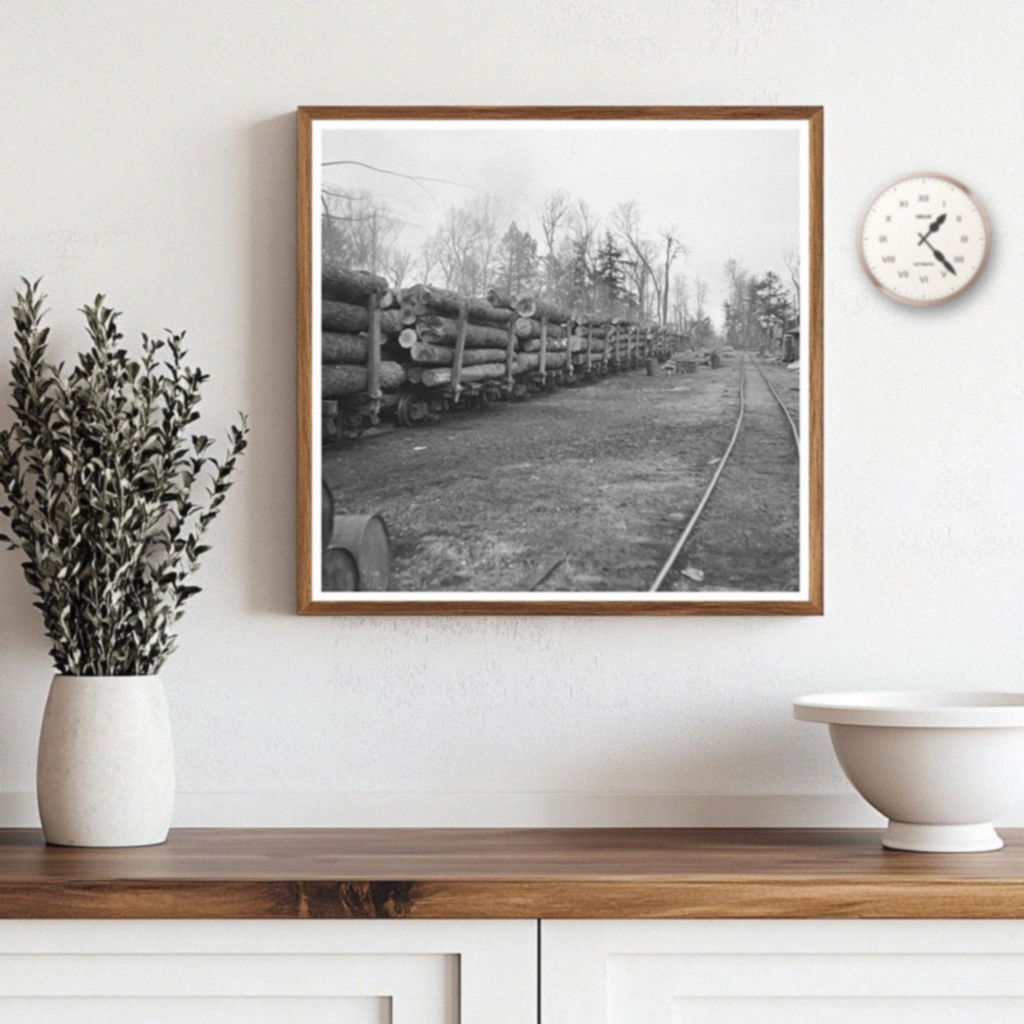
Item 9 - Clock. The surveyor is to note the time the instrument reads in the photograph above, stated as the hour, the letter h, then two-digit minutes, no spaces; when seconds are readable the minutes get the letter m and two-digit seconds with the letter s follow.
1h23
